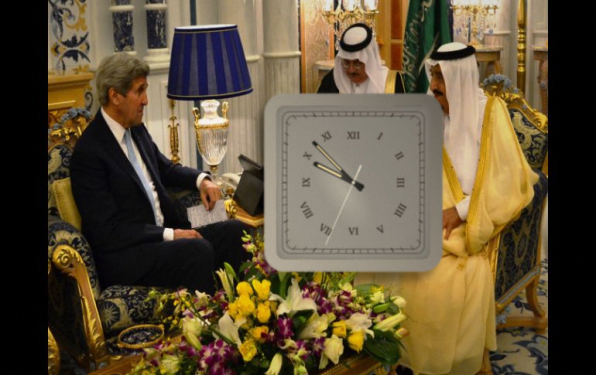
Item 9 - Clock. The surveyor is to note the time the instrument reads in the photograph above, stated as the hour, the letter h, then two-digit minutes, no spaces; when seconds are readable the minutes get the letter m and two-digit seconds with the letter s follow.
9h52m34s
